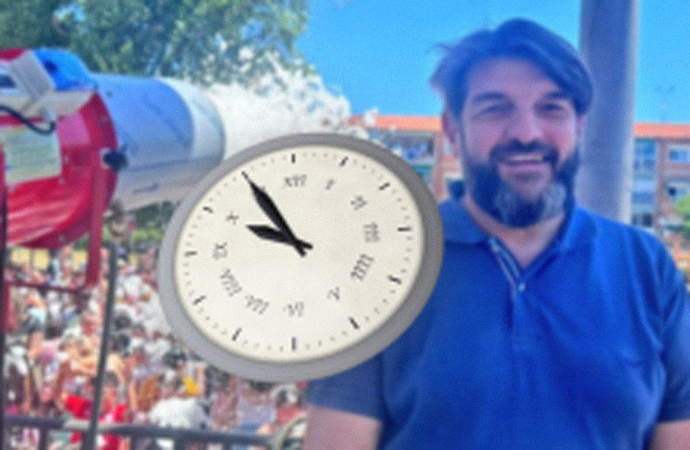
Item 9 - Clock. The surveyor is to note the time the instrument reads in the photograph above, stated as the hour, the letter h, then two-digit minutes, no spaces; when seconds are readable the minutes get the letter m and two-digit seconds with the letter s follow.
9h55
